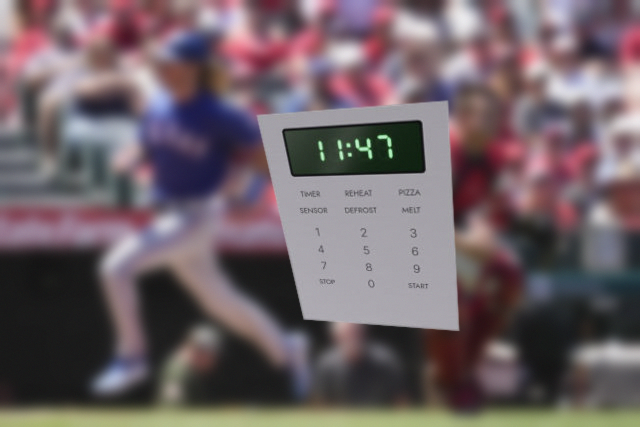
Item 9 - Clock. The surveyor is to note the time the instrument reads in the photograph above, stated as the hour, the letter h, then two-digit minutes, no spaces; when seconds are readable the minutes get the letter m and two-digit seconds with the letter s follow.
11h47
